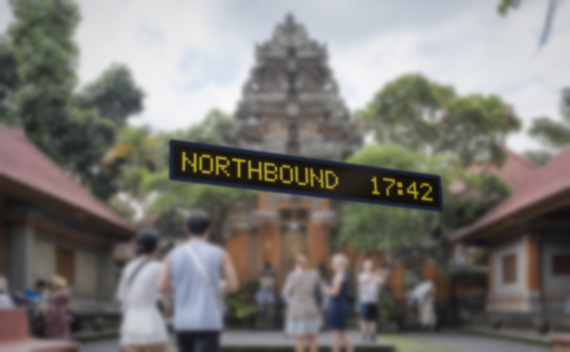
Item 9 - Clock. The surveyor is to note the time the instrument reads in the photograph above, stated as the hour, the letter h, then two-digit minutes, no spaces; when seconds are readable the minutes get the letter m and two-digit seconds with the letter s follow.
17h42
